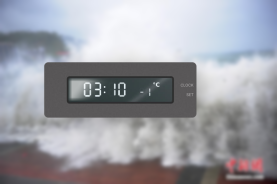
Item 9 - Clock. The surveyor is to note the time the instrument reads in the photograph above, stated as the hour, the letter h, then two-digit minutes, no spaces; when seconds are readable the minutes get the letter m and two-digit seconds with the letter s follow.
3h10
